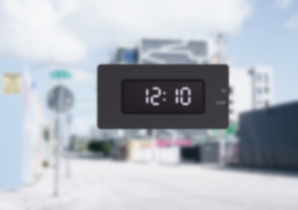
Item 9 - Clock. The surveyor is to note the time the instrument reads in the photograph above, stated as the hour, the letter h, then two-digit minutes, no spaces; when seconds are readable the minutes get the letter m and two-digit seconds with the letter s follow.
12h10
